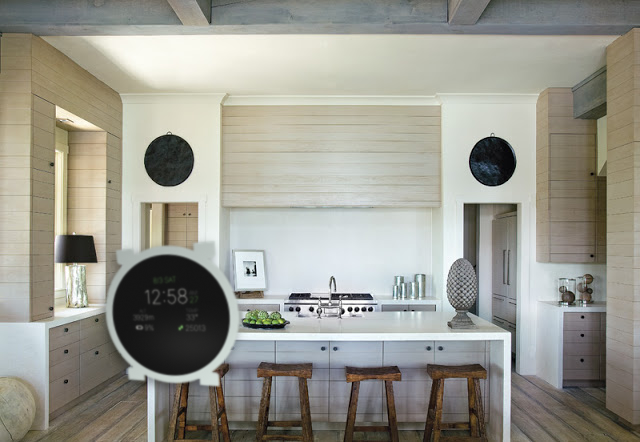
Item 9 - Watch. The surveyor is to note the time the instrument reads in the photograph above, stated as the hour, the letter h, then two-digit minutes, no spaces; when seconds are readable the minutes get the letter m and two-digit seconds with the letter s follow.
12h58
